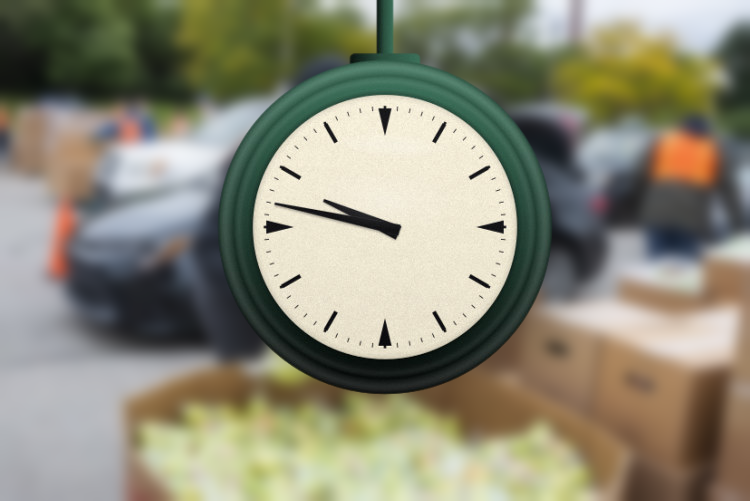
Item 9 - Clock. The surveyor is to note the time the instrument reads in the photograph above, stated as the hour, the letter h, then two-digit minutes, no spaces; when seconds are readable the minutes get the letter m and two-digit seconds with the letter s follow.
9h47
